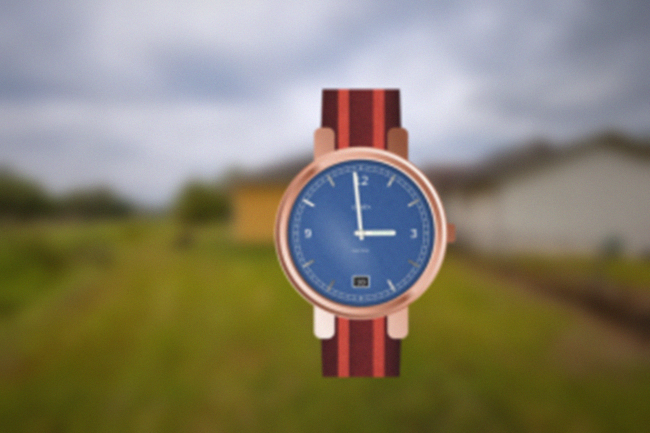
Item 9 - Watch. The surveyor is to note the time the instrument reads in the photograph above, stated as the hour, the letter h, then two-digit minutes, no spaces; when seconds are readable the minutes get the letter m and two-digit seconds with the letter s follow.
2h59
